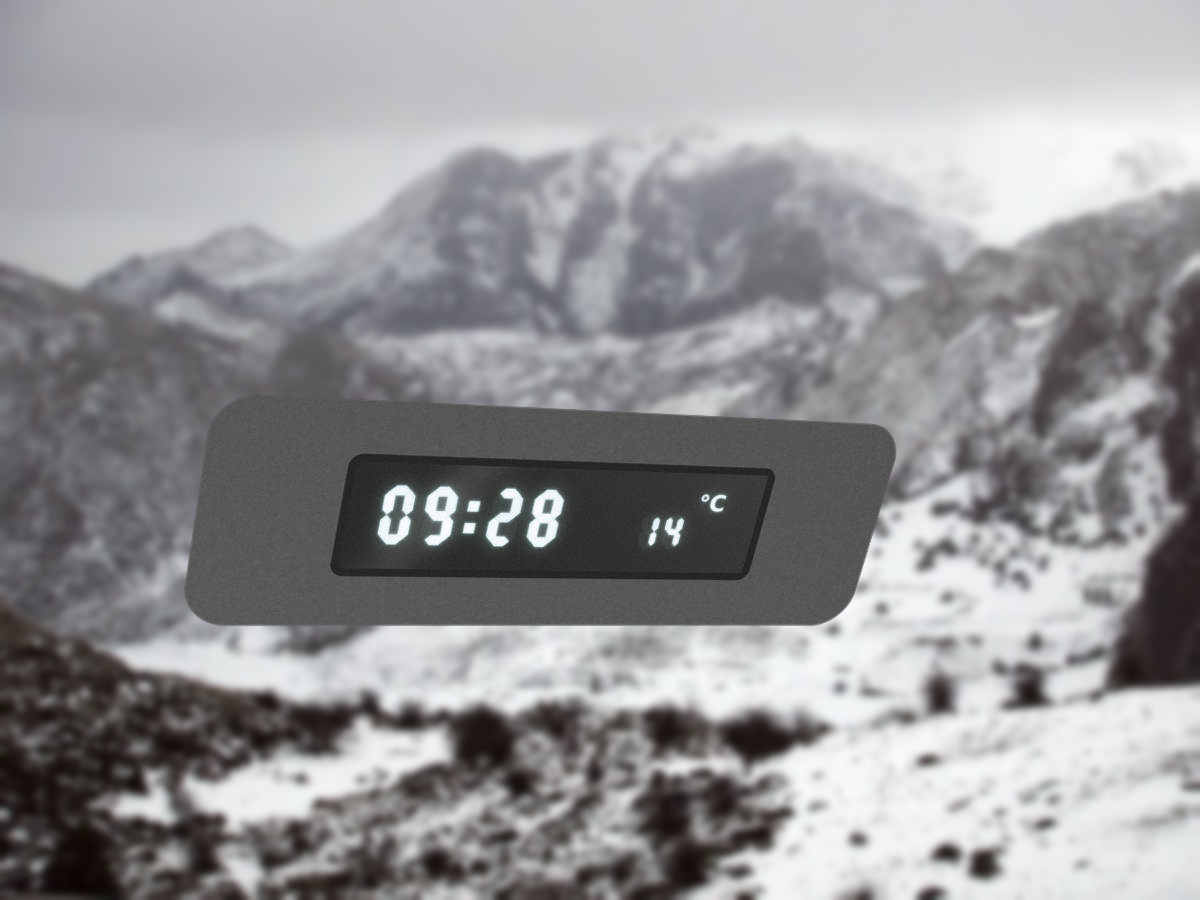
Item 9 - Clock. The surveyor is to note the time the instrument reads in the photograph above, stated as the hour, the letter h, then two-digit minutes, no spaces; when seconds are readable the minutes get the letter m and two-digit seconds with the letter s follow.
9h28
